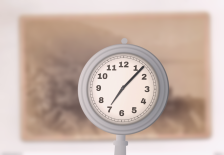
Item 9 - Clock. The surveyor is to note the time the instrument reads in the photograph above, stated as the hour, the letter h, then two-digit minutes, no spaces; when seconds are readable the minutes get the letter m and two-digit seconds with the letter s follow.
7h07
